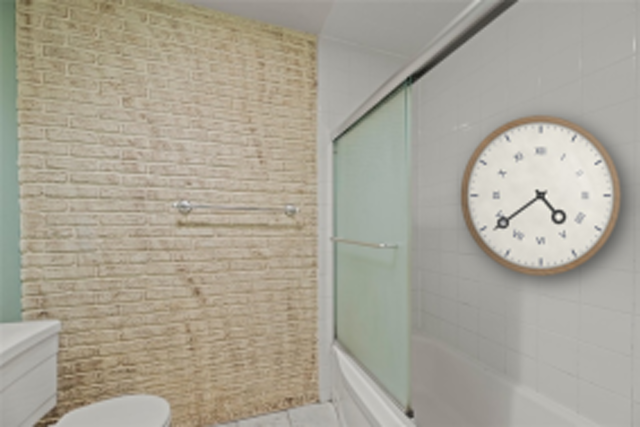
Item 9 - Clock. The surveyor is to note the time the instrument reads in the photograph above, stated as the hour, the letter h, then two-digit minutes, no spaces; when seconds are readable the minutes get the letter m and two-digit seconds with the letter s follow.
4h39
